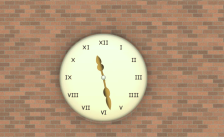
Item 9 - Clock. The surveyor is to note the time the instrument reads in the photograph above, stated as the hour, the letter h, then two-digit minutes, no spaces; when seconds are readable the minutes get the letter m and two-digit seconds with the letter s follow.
11h28
